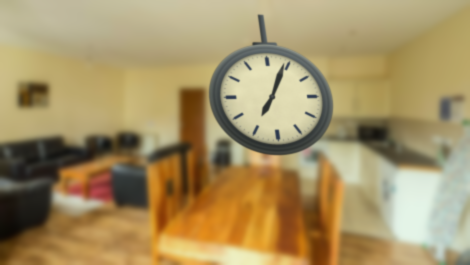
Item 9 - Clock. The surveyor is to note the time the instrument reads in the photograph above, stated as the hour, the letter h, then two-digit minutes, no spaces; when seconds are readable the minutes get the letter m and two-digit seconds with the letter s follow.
7h04
